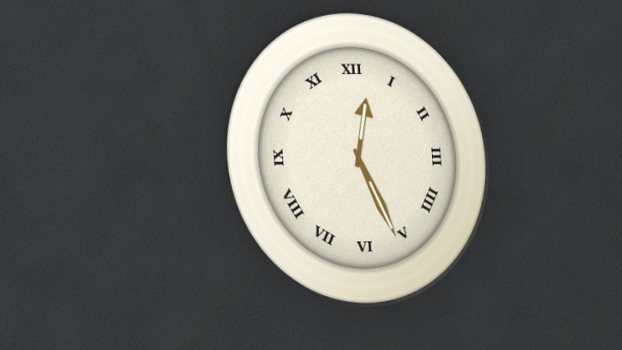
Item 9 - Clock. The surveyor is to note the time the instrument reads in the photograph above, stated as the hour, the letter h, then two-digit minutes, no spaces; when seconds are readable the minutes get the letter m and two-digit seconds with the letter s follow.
12h26
